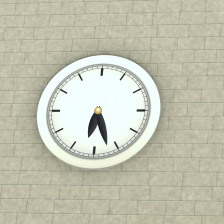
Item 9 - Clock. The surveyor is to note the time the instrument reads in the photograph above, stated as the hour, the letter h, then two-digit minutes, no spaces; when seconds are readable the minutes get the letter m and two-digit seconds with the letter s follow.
6h27
